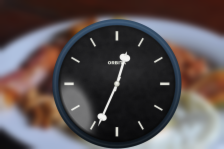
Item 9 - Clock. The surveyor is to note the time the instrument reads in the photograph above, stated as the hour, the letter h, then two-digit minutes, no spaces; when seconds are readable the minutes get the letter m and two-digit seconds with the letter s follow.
12h34
